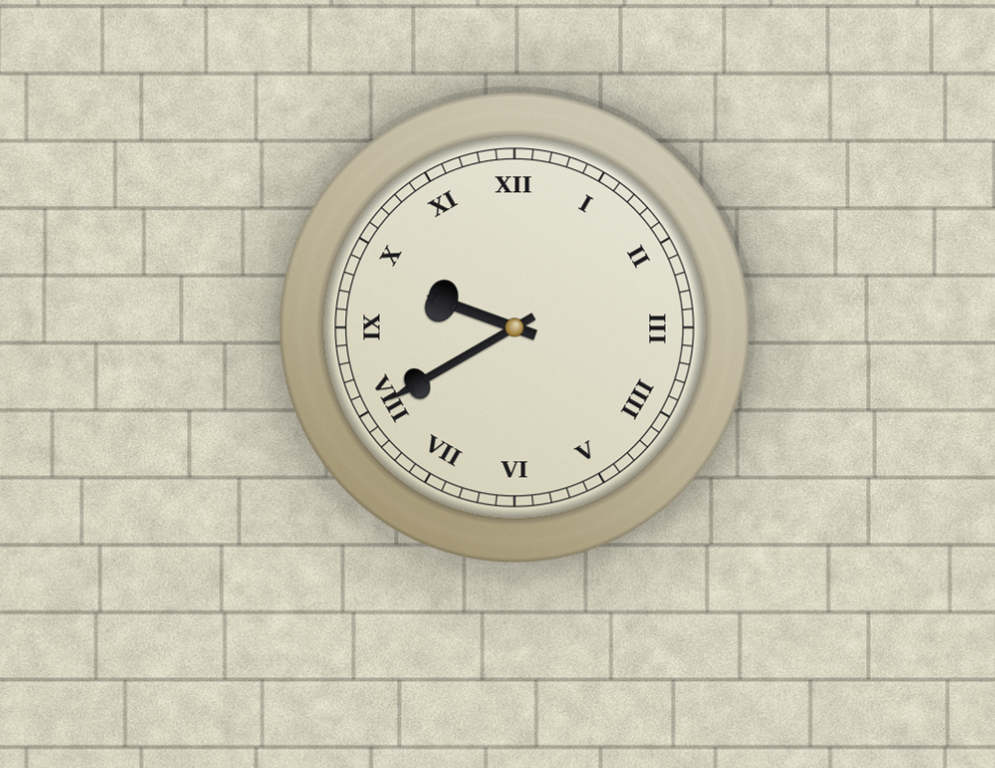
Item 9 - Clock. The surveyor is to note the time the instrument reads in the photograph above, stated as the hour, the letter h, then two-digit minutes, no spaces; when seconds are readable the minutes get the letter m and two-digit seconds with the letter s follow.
9h40
